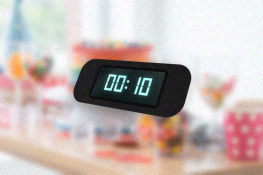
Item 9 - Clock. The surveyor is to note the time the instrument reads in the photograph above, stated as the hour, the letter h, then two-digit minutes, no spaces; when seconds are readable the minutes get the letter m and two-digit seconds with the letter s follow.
0h10
